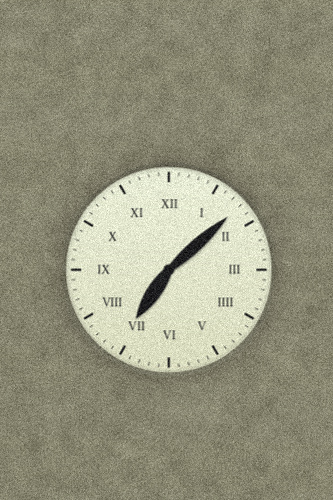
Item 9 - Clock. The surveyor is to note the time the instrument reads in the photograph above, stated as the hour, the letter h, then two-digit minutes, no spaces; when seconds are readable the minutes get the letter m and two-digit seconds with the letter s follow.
7h08
